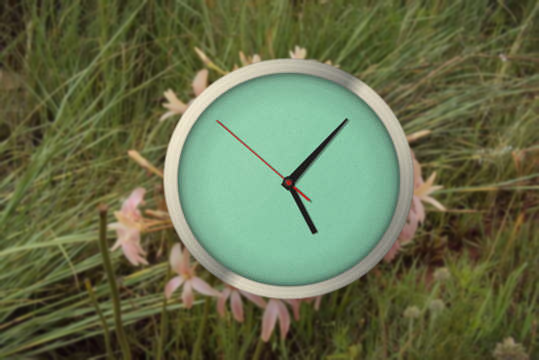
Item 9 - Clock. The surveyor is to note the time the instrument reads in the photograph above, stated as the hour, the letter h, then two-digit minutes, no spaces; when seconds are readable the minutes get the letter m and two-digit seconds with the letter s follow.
5h06m52s
